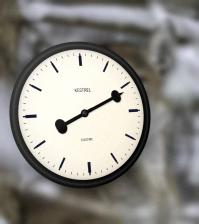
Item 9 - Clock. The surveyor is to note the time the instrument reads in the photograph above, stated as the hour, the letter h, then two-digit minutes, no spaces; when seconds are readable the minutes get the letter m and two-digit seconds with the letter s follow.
8h11
